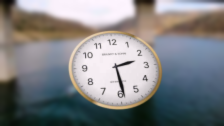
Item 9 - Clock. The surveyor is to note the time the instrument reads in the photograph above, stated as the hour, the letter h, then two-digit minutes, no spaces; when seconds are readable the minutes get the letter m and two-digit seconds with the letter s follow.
2h29
